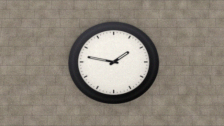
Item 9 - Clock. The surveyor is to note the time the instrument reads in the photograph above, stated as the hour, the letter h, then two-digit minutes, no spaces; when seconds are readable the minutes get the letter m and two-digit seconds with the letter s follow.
1h47
